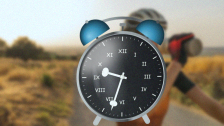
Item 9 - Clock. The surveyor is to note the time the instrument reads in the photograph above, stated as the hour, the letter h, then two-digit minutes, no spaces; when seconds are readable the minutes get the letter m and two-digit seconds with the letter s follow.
9h33
